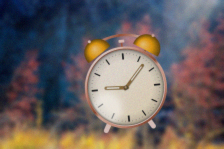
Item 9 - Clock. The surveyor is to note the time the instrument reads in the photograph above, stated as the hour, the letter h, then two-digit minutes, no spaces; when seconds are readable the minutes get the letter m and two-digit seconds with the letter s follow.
9h07
